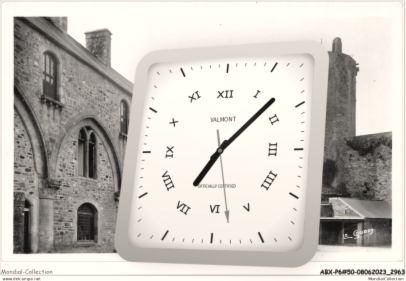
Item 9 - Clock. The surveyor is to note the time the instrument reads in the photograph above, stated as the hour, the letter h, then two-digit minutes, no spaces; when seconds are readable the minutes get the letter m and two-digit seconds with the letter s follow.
7h07m28s
